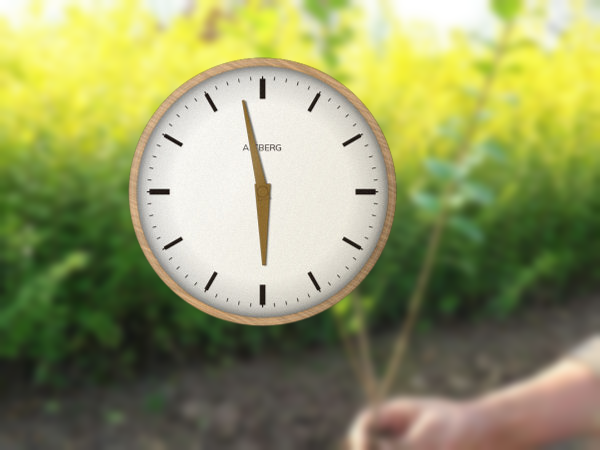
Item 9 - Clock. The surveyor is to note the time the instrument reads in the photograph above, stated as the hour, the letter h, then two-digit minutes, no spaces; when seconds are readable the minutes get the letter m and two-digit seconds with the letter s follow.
5h58
